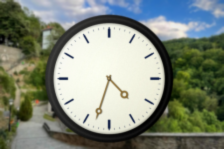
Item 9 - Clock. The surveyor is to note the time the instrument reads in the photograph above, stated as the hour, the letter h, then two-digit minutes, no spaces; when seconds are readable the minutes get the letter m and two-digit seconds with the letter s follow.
4h33
